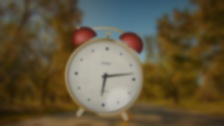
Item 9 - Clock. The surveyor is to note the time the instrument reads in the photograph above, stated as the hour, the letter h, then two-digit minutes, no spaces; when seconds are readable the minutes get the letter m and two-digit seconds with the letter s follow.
6h13
